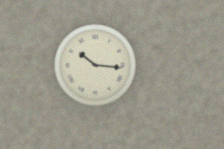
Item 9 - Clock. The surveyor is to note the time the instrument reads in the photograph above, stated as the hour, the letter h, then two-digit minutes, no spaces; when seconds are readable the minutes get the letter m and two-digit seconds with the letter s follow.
10h16
